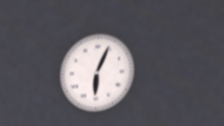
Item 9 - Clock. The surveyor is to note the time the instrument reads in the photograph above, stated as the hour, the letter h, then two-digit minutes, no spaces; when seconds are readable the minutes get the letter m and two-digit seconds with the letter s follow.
6h04
